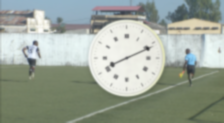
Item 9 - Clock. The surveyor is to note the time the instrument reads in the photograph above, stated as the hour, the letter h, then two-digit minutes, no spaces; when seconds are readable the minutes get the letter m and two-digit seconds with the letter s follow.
8h11
